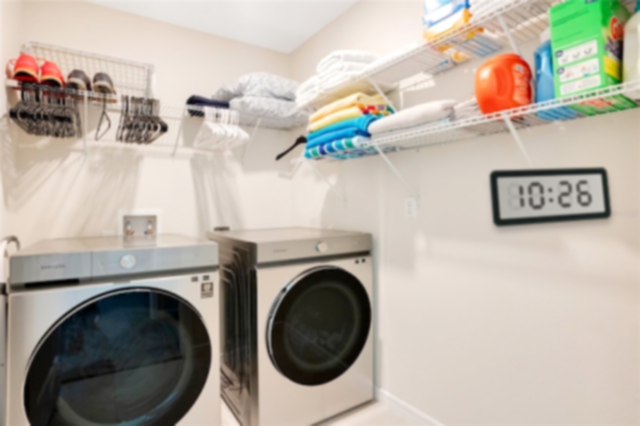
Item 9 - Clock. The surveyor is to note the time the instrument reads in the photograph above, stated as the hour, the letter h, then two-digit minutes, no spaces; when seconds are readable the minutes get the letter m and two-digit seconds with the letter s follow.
10h26
